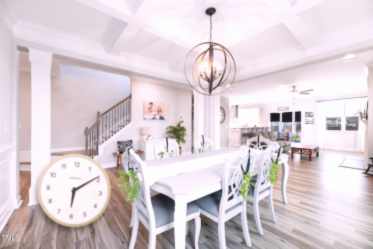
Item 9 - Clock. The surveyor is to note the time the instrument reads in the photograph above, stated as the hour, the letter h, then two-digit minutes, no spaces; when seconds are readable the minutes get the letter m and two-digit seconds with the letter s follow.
6h09
